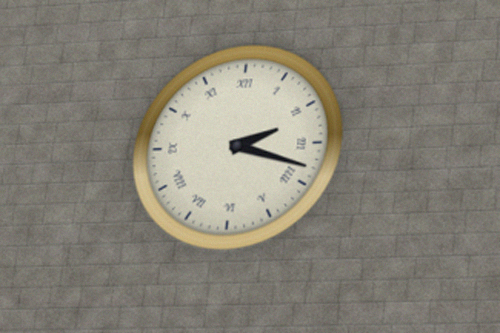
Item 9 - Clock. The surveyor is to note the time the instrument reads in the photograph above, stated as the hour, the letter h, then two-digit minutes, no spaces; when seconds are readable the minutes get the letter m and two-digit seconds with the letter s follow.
2h18
